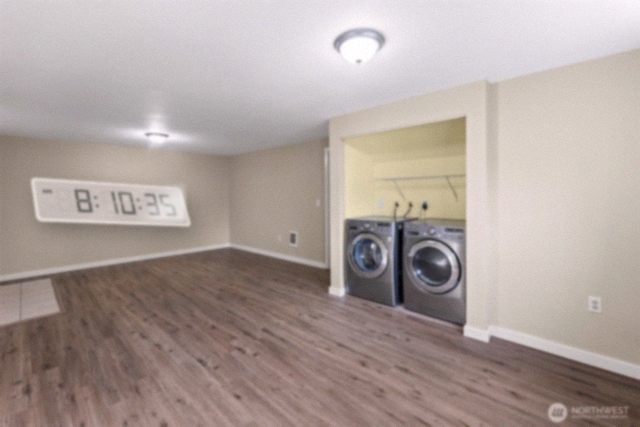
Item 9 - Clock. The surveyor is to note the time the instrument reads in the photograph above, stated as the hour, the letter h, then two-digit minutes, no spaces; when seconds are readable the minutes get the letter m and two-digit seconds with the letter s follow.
8h10m35s
